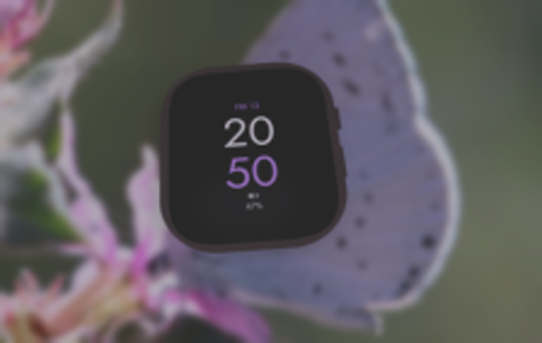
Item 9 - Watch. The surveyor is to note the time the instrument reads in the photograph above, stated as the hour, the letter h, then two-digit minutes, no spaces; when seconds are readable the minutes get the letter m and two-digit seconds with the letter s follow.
20h50
